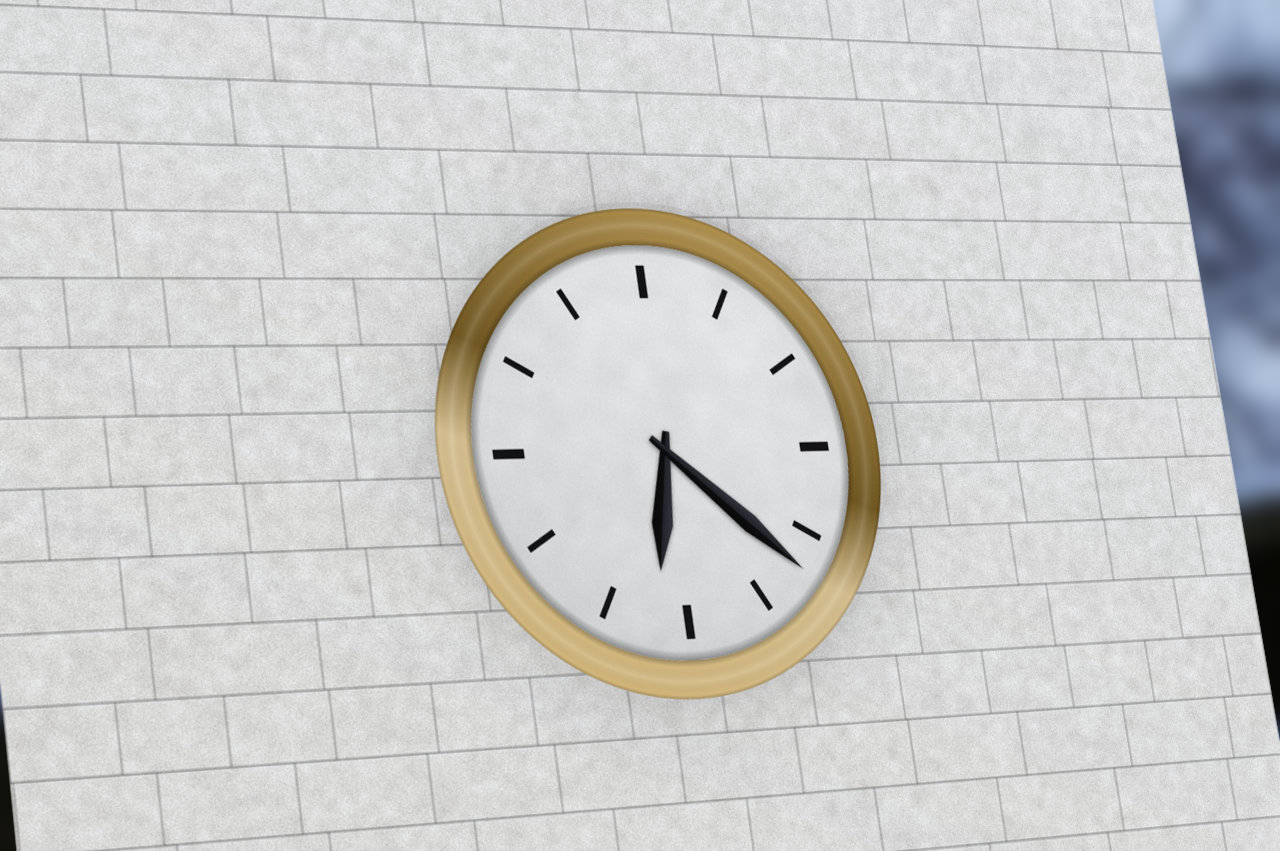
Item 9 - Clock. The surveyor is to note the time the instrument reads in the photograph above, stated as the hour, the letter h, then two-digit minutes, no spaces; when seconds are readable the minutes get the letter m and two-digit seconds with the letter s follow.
6h22
